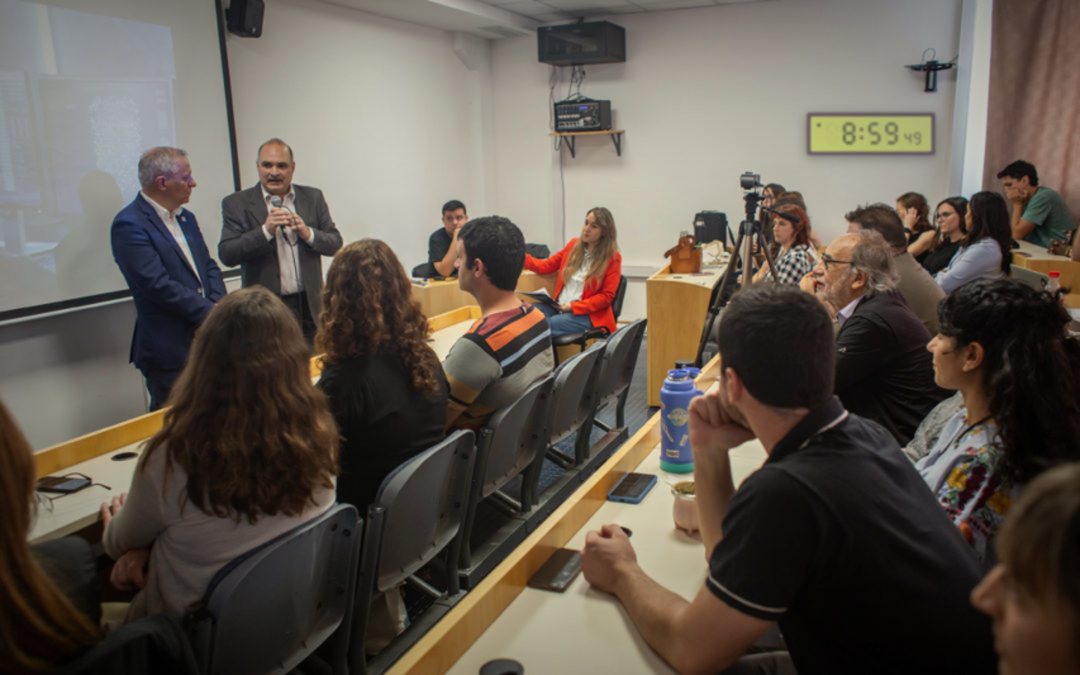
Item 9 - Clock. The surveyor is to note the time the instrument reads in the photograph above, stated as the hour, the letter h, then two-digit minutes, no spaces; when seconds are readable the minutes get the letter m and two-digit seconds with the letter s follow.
8h59
